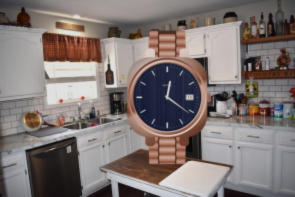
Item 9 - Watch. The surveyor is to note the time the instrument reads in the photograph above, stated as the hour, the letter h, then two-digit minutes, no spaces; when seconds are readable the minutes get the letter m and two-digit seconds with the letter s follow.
12h21
